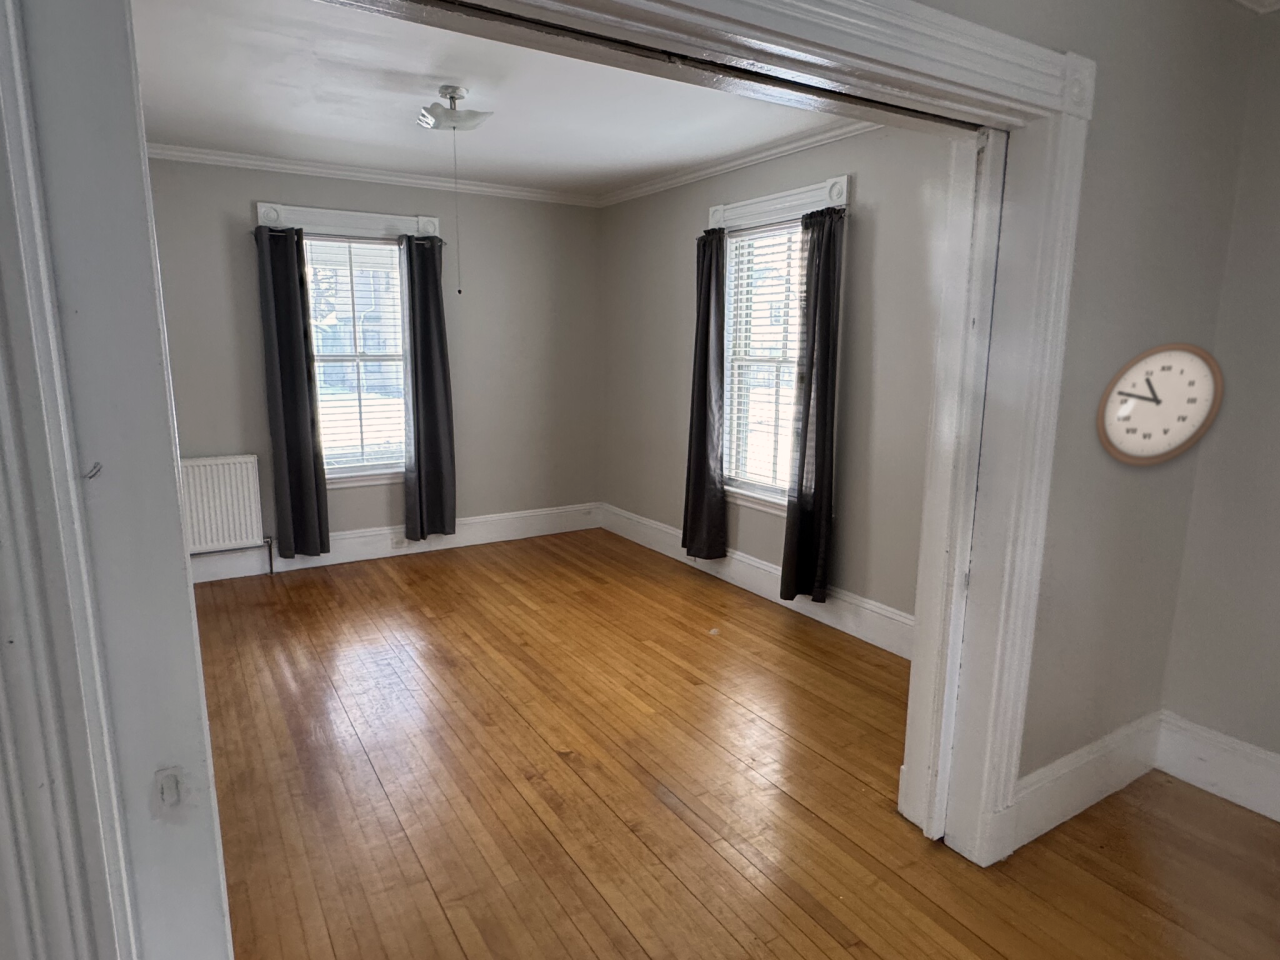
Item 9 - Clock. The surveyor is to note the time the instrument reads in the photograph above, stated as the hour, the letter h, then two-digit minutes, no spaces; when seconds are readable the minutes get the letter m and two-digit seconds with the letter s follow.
10h47
